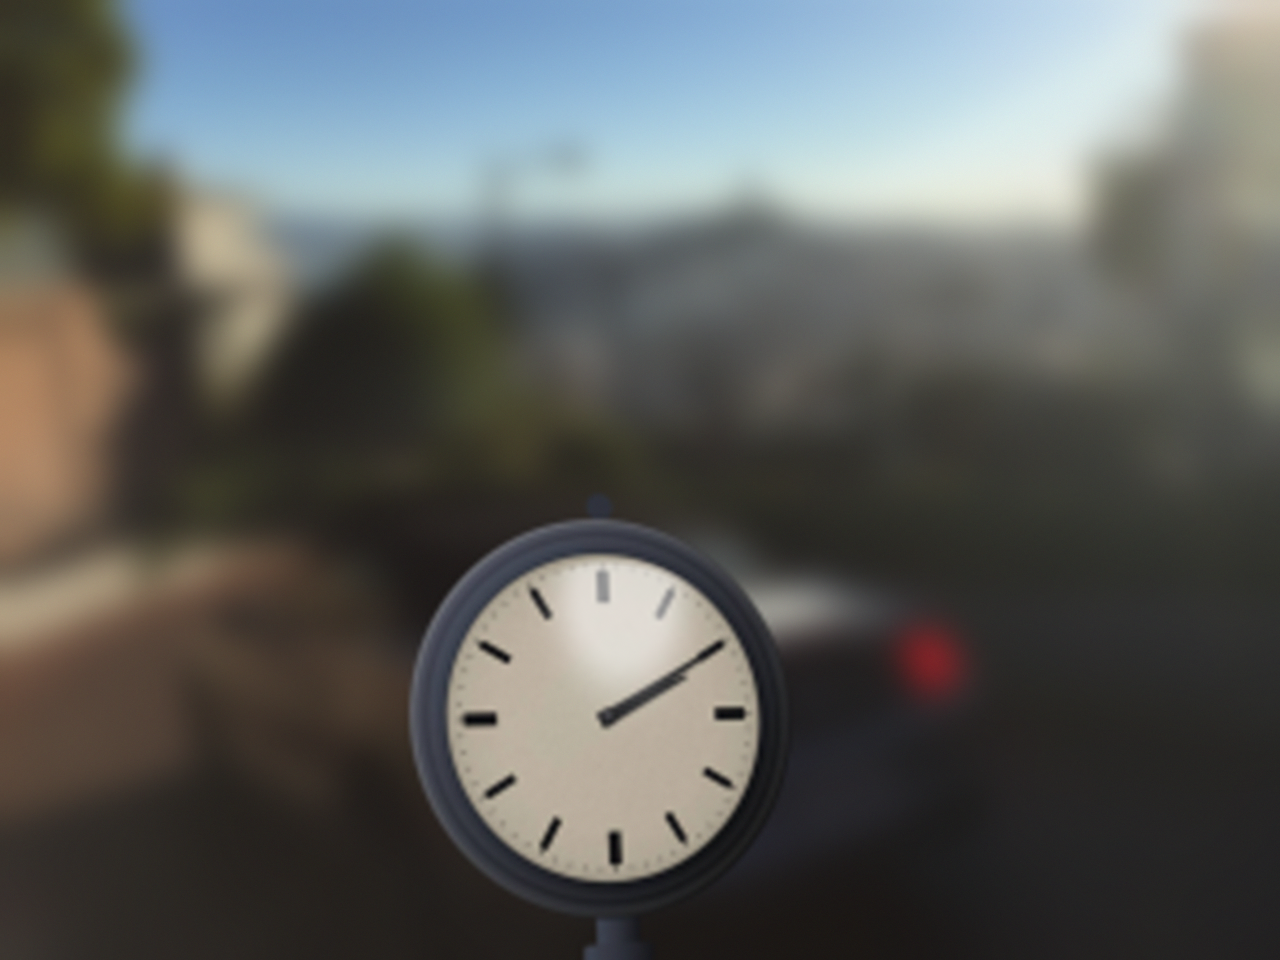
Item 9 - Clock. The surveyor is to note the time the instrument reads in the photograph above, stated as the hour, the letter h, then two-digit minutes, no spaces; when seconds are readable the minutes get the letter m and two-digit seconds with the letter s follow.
2h10
